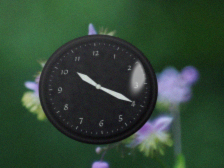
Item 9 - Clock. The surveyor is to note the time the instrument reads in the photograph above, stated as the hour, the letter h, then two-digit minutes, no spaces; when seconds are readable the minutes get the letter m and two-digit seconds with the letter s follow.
10h20
